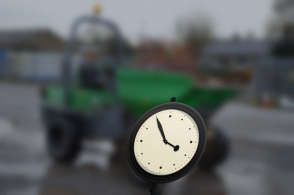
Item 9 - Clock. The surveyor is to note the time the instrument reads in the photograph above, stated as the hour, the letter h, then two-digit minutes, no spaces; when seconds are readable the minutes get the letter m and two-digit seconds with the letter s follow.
3h55
